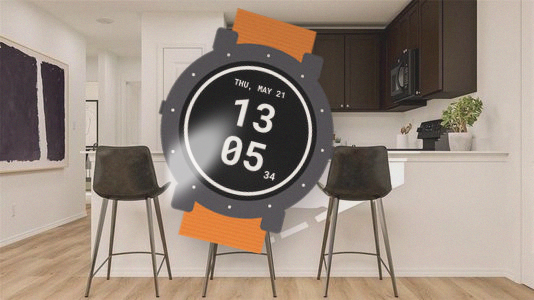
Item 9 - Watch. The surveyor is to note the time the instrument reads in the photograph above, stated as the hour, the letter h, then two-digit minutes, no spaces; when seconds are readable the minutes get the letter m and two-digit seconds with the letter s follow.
13h05m34s
